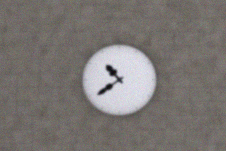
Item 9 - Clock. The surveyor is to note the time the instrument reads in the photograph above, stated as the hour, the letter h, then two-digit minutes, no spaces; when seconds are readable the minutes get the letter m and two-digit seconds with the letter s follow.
10h39
